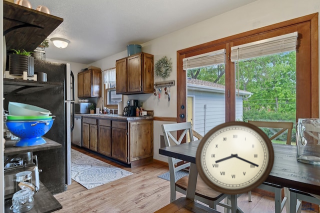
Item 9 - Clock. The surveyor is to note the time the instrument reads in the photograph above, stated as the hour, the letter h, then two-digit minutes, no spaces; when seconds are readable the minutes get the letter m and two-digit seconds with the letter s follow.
8h19
